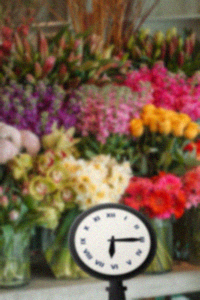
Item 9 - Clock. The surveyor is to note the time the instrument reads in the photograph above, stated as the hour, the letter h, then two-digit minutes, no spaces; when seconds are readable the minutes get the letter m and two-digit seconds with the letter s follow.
6h15
